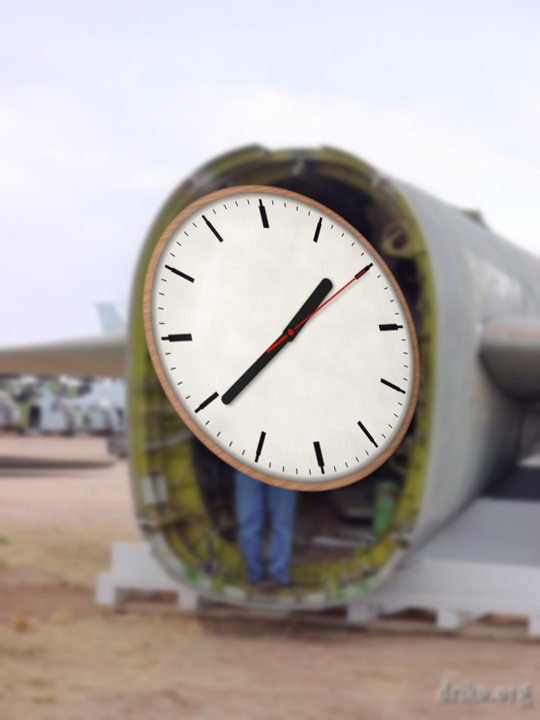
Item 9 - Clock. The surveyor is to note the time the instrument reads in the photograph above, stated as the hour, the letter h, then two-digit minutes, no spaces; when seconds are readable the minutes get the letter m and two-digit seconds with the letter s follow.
1h39m10s
